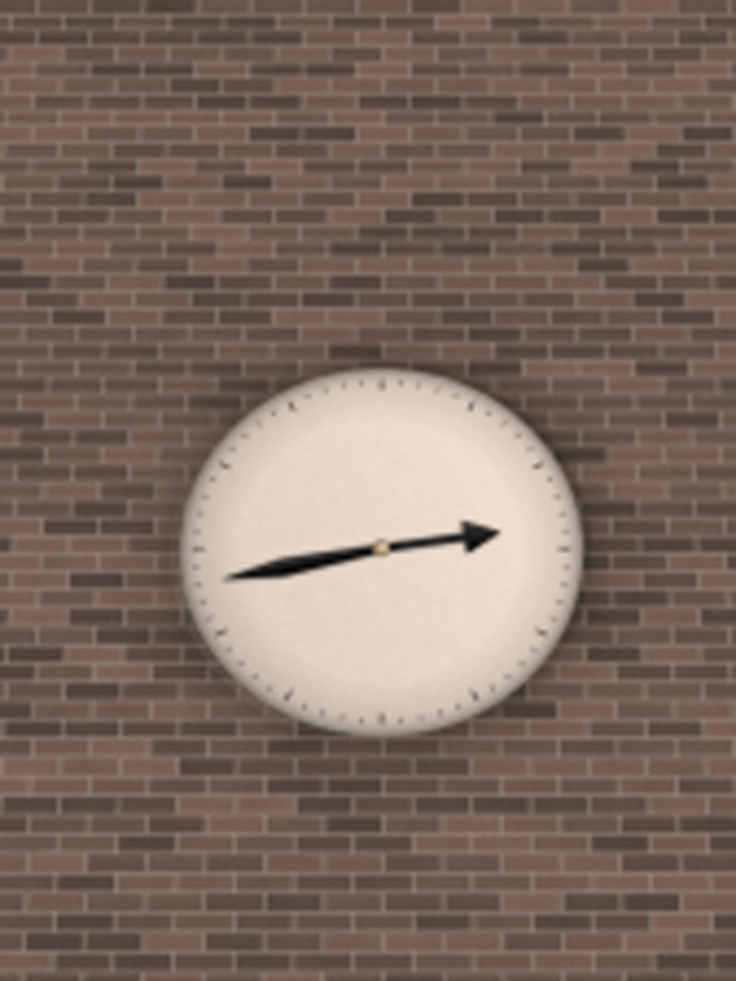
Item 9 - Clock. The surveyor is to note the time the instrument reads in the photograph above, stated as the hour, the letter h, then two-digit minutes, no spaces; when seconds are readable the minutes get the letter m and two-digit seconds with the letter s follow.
2h43
